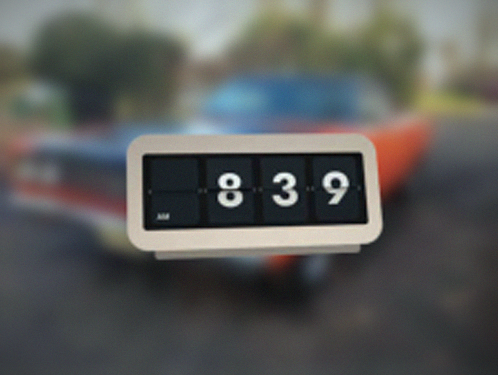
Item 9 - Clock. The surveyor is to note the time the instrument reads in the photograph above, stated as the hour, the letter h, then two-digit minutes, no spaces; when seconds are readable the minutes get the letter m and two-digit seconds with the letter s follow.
8h39
